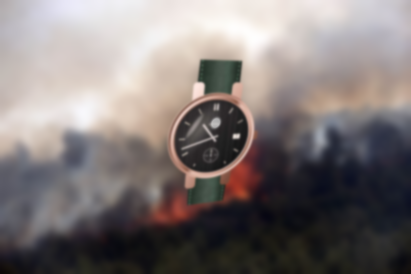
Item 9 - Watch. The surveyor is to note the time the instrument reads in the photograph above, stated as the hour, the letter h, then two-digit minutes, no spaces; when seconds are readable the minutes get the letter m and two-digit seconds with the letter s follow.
10h42
